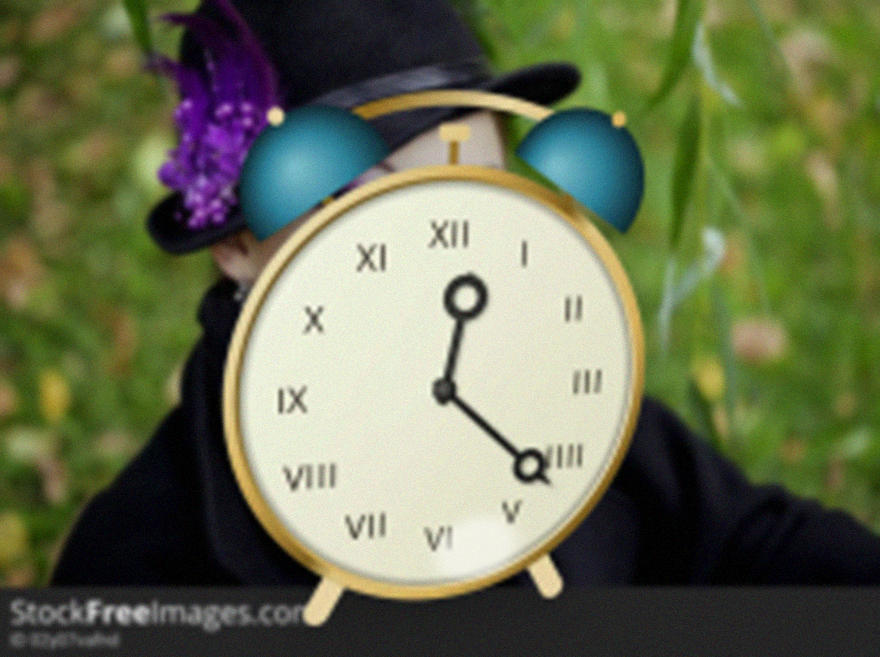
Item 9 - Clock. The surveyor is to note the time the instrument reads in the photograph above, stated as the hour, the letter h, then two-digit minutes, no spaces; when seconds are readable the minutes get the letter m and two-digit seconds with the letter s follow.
12h22
